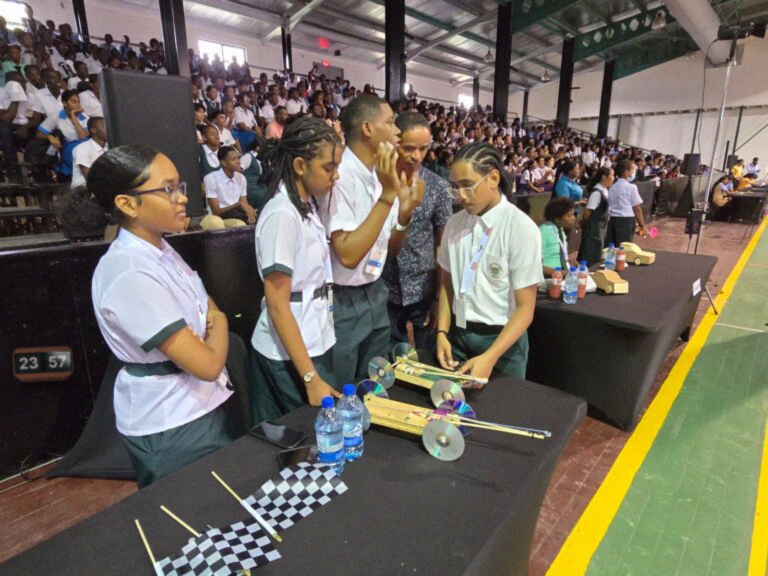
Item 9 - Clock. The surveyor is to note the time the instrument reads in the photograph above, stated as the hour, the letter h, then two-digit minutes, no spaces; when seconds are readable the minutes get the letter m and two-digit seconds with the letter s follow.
23h57
